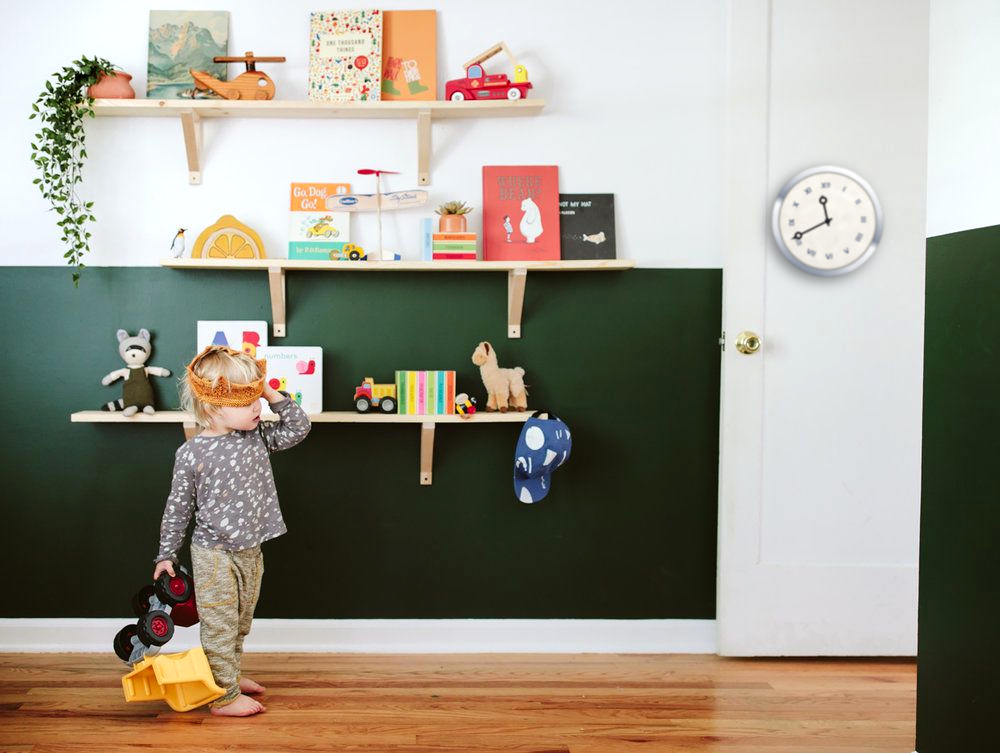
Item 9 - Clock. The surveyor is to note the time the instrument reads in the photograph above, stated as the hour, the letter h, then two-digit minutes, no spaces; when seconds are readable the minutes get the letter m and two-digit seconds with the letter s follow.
11h41
